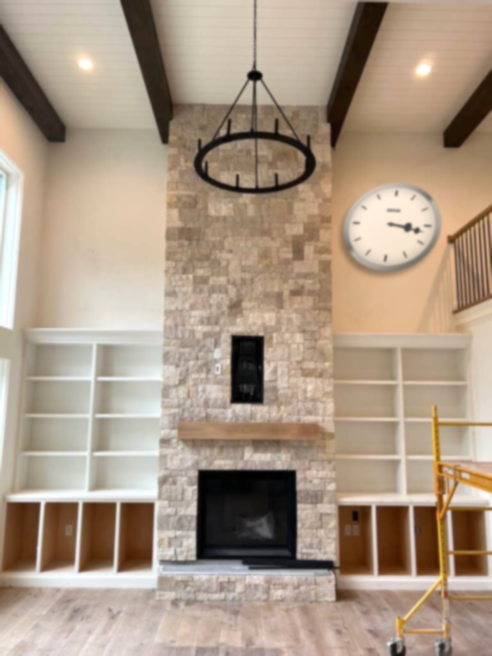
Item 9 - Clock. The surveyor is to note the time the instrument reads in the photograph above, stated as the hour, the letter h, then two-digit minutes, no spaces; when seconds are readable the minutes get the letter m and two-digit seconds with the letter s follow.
3h17
